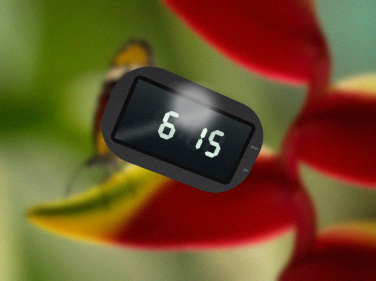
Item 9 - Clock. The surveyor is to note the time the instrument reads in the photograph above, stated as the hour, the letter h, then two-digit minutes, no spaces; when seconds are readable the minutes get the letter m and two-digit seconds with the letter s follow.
6h15
